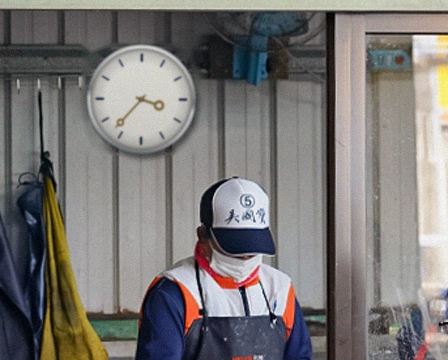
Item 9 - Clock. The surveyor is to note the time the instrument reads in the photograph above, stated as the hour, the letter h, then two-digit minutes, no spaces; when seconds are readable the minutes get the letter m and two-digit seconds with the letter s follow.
3h37
